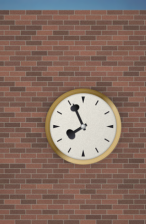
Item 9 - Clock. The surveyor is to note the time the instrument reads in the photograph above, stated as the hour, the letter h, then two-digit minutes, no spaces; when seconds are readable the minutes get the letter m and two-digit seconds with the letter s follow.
7h56
